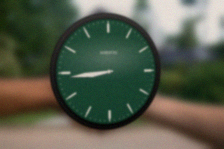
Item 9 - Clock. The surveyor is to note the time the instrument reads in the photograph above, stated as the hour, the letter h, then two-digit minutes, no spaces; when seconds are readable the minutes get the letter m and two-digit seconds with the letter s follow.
8h44
